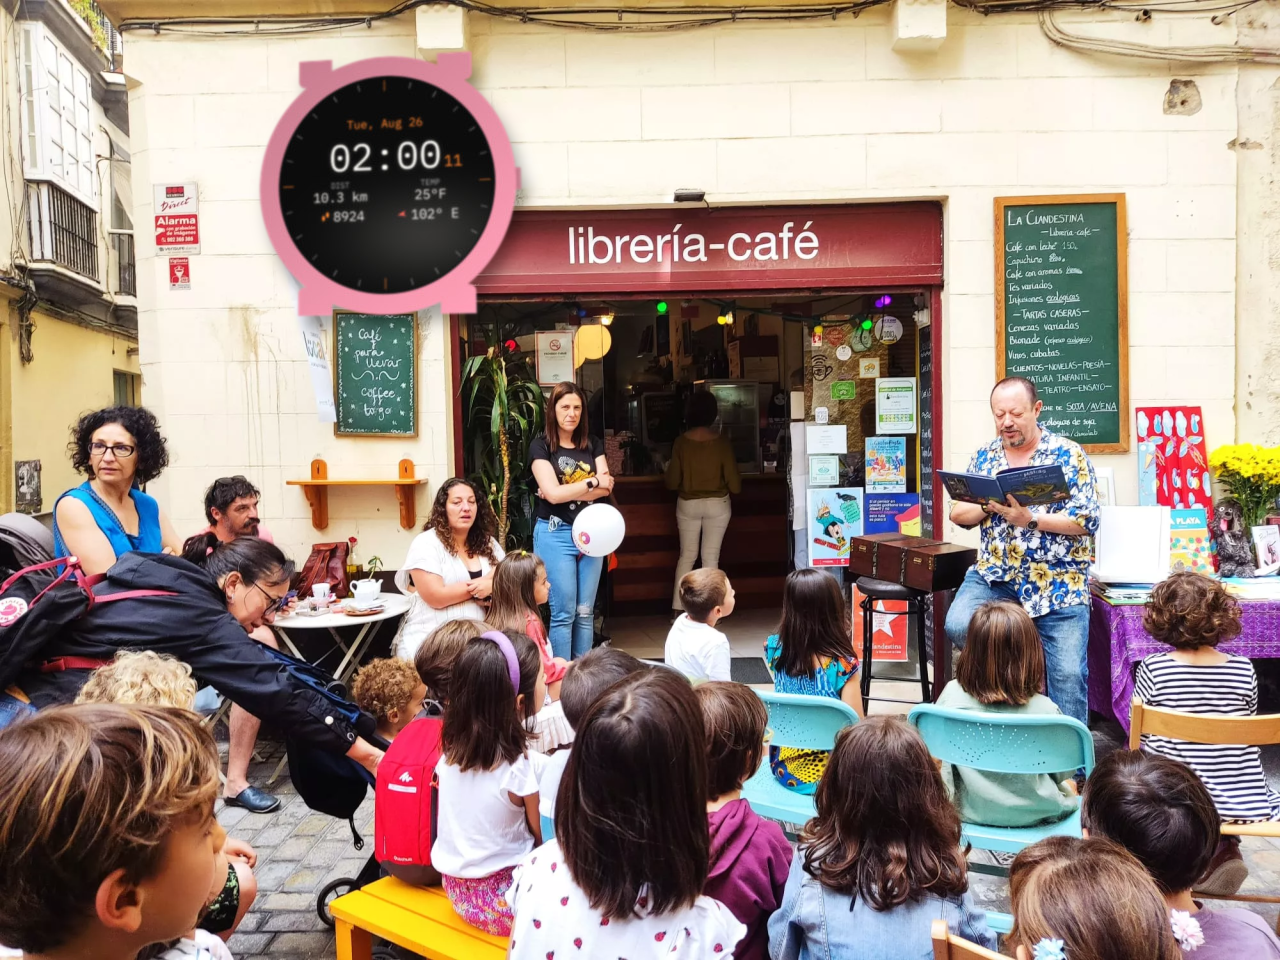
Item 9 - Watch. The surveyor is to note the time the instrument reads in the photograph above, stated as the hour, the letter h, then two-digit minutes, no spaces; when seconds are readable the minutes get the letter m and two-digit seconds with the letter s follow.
2h00m11s
